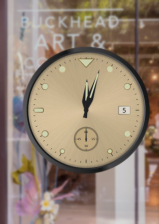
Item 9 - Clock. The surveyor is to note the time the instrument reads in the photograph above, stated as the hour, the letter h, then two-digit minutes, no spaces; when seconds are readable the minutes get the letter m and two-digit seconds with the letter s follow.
12h03
